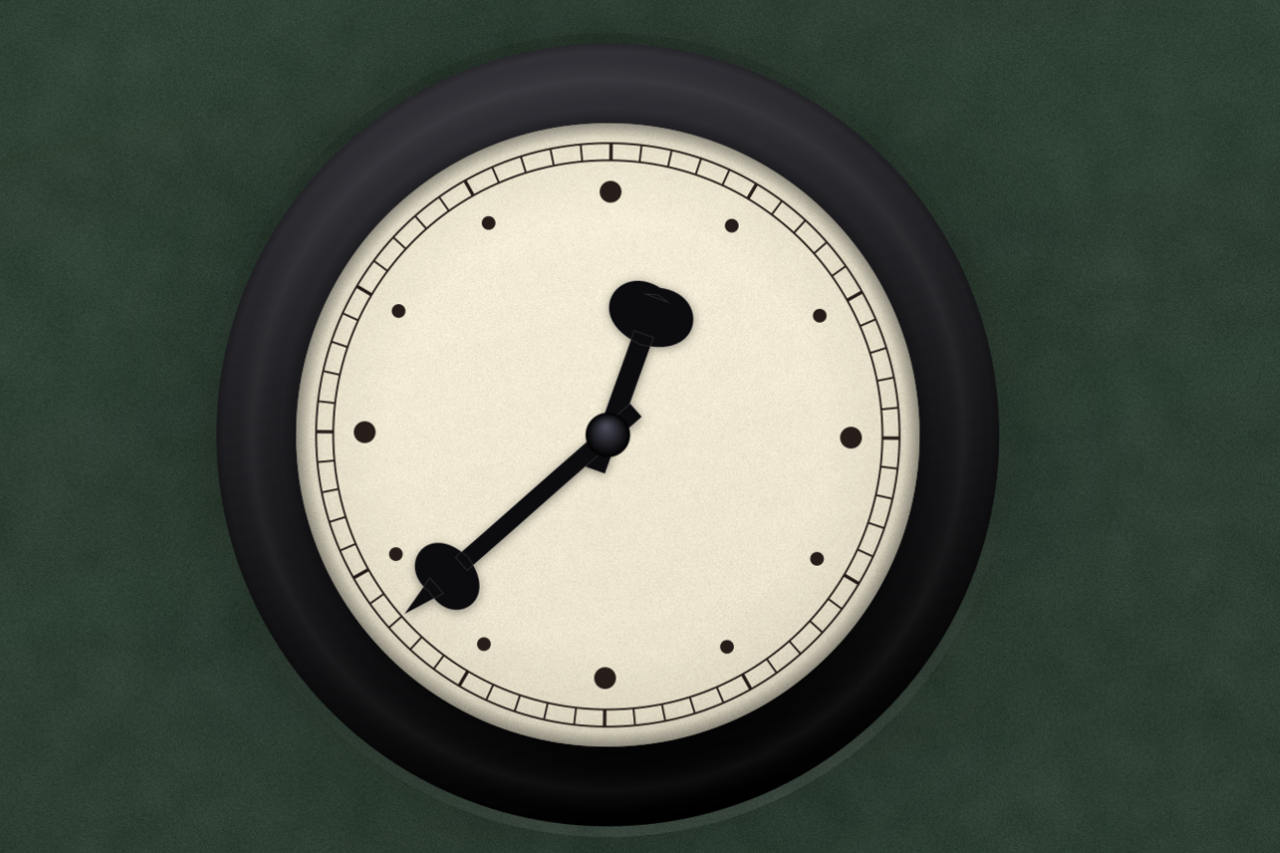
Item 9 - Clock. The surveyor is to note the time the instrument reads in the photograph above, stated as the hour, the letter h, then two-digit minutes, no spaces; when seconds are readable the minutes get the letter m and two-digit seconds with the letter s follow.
12h38
